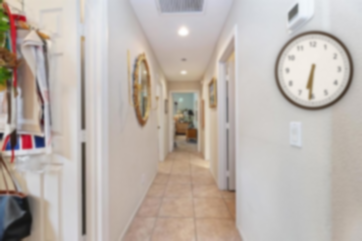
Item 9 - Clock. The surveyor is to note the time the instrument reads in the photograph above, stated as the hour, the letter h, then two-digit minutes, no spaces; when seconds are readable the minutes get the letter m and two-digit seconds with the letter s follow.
6h31
